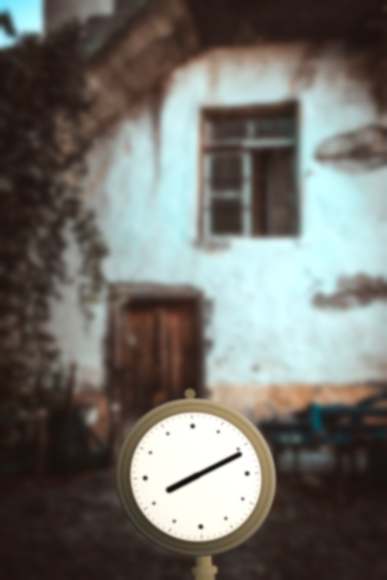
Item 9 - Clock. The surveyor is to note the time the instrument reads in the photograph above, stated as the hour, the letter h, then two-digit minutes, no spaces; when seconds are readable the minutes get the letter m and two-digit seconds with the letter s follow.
8h11
